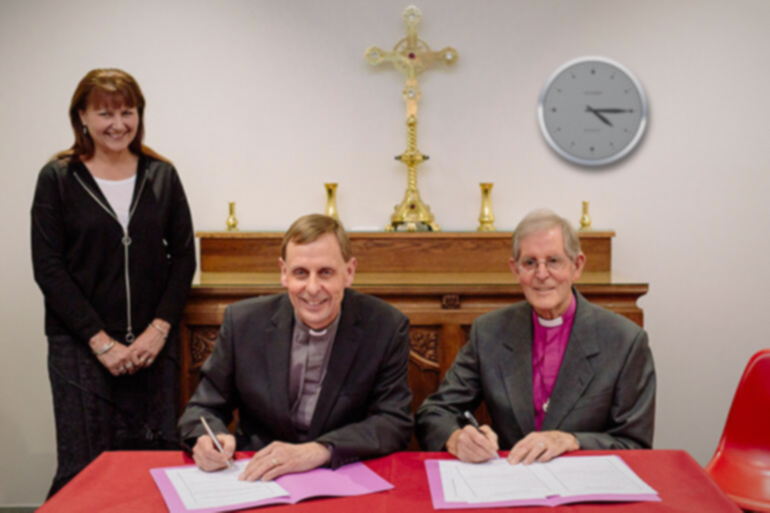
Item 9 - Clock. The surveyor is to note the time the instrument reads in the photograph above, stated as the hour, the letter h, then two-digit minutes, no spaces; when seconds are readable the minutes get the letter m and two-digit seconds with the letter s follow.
4h15
